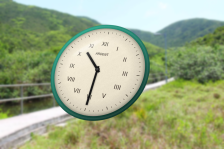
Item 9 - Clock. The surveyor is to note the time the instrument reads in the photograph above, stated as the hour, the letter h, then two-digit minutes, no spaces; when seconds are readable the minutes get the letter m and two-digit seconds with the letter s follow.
10h30
